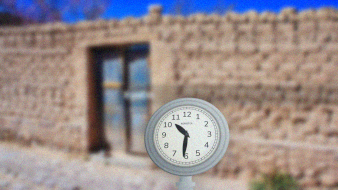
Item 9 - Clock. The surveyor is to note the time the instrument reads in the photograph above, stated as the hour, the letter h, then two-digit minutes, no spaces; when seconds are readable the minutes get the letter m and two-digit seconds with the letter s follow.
10h31
